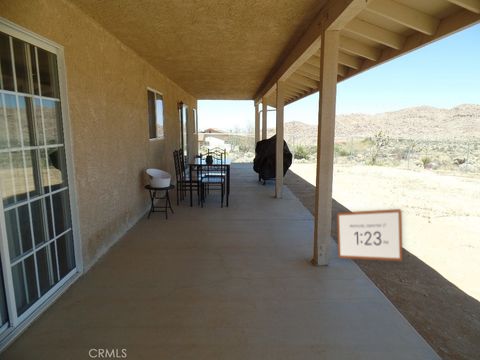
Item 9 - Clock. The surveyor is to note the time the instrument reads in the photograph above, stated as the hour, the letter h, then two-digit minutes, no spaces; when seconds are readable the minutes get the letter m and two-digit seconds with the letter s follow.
1h23
